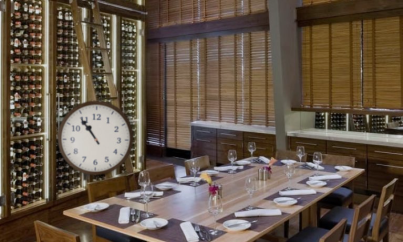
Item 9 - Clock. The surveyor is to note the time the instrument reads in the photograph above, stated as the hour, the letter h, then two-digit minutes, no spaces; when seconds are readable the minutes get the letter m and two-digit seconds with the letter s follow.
10h54
